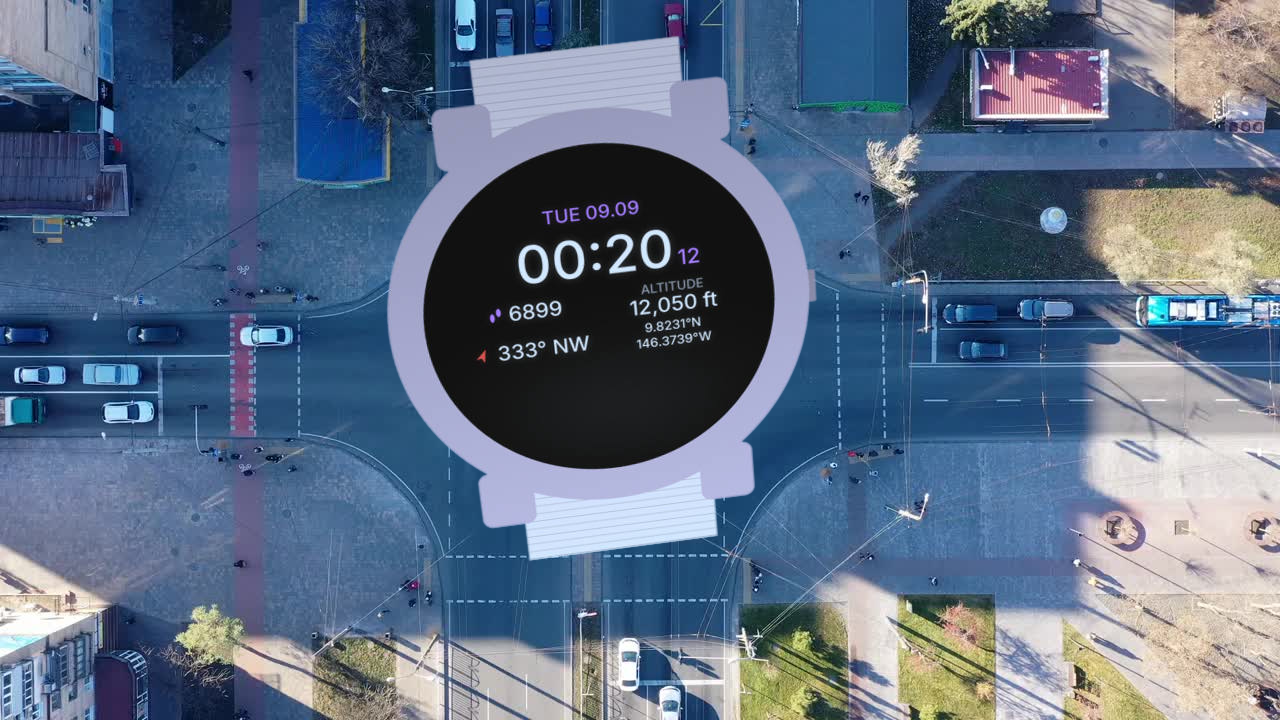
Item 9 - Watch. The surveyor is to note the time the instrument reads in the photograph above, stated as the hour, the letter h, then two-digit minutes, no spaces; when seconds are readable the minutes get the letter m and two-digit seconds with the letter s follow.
0h20m12s
